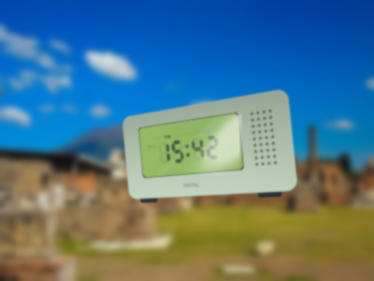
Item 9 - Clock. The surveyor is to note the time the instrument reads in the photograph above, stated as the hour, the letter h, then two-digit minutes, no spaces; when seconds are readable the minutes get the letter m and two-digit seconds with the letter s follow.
15h42
